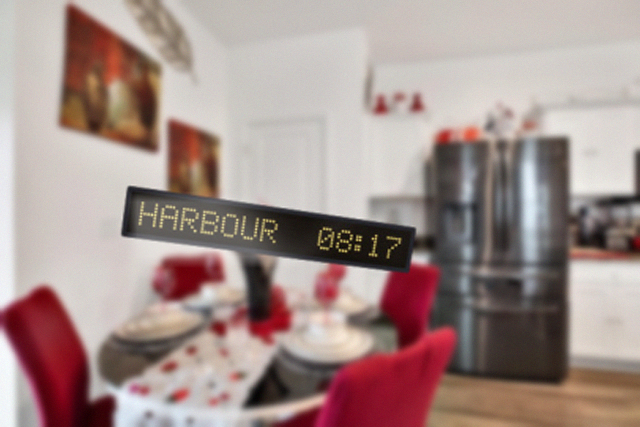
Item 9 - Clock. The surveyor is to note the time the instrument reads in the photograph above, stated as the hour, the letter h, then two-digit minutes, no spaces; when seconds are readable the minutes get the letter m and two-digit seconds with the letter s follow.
8h17
